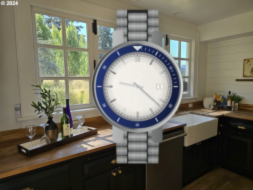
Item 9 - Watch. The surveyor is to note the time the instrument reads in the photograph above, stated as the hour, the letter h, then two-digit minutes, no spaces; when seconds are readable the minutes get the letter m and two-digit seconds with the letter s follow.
9h22
